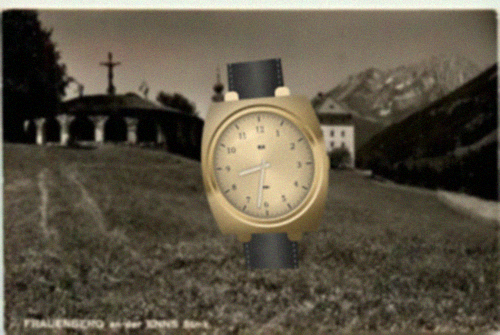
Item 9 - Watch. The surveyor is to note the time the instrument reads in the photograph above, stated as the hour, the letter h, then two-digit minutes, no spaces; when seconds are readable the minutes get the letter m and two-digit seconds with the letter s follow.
8h32
